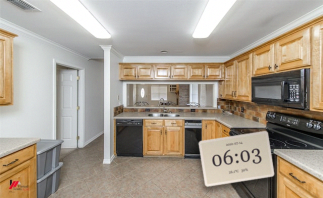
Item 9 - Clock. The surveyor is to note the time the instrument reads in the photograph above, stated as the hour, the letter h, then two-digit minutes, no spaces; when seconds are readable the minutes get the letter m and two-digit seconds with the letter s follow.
6h03
